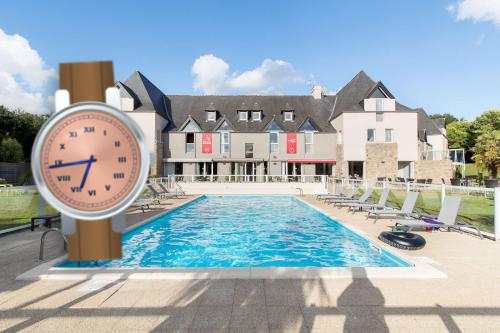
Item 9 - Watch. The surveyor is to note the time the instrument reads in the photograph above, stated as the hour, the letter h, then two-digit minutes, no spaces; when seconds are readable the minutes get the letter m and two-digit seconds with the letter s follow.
6h44
